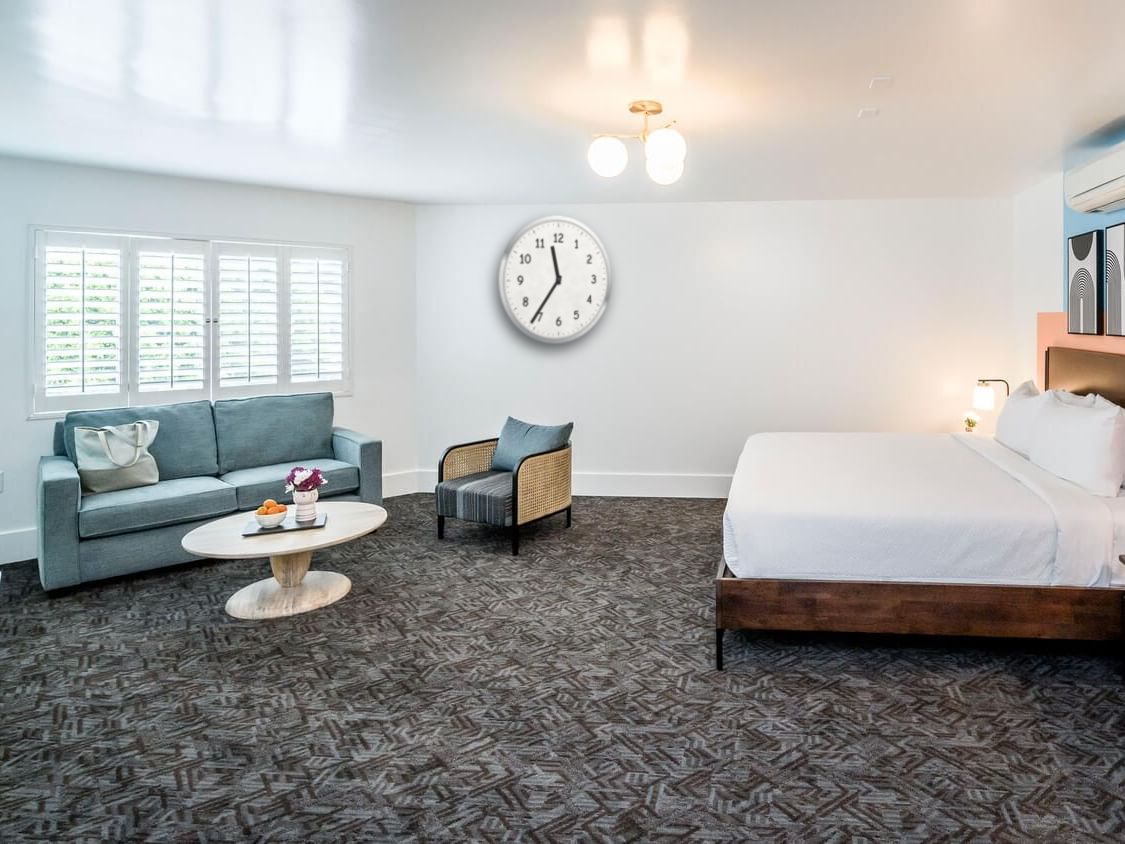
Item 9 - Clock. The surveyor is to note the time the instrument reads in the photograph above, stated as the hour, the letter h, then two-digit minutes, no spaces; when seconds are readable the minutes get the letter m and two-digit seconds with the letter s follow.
11h36
